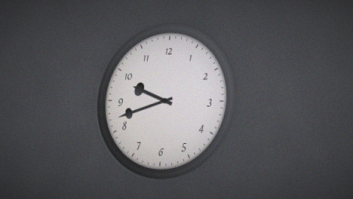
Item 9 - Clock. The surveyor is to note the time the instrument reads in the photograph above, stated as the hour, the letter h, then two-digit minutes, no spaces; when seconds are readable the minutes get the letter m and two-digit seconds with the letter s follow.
9h42
